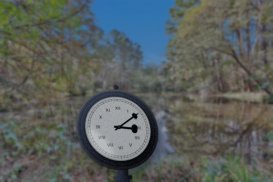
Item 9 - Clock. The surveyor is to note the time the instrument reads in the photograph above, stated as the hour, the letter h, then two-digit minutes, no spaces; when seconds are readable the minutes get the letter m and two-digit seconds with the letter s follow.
3h09
